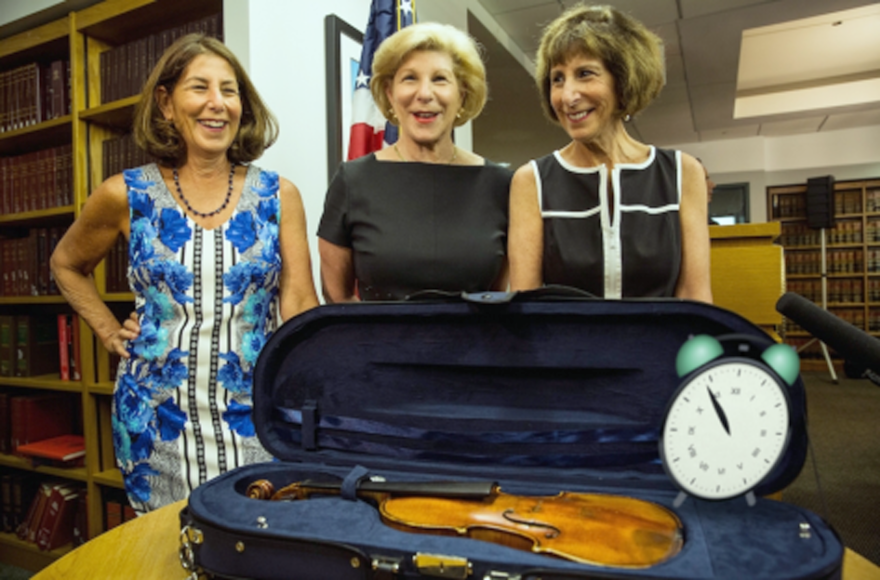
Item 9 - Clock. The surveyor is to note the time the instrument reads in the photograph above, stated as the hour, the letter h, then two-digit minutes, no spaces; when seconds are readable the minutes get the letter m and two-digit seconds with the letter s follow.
10h54
